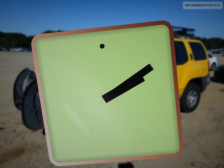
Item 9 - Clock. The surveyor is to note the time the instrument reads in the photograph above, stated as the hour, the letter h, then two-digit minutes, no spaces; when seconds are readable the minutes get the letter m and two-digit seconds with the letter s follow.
2h10
